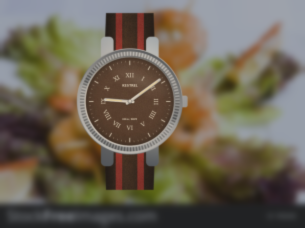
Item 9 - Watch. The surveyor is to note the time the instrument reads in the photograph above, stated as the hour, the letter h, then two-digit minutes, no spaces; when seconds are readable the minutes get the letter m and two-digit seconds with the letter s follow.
9h09
